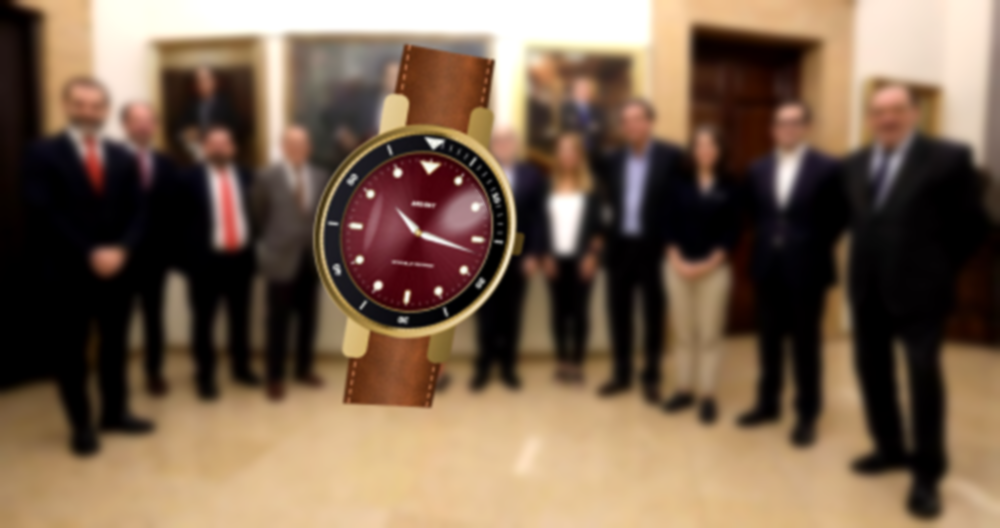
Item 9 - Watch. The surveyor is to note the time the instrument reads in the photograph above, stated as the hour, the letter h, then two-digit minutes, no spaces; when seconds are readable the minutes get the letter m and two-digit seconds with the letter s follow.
10h17
